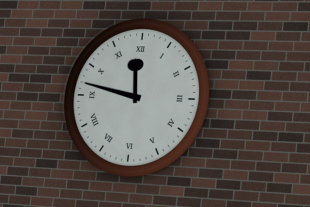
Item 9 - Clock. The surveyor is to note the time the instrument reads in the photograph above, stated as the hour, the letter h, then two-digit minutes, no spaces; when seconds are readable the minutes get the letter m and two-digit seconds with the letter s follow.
11h47
